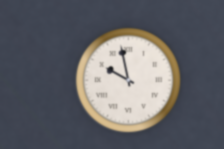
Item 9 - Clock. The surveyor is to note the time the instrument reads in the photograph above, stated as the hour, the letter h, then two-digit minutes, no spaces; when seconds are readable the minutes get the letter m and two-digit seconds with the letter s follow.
9h58
